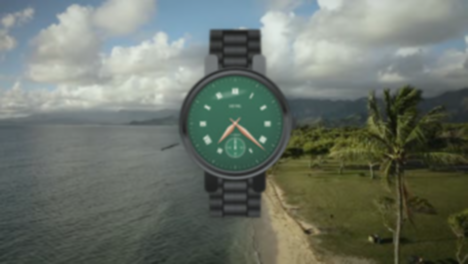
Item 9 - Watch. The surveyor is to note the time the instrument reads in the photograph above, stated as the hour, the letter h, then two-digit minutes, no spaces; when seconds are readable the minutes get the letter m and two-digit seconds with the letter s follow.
7h22
